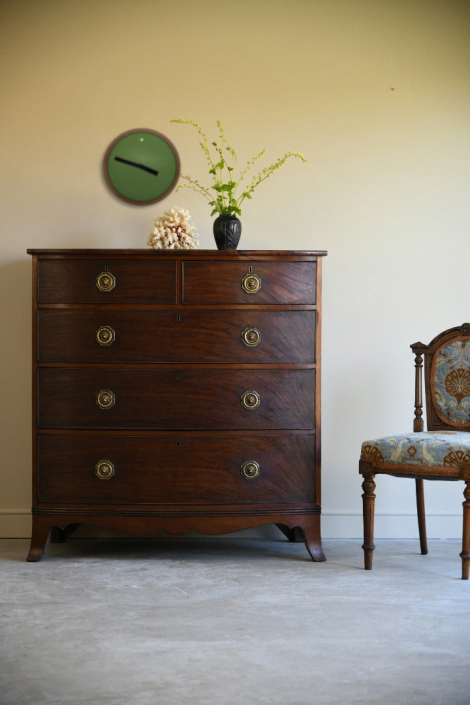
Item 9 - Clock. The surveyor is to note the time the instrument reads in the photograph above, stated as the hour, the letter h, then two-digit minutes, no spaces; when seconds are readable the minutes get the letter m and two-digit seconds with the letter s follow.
3h48
